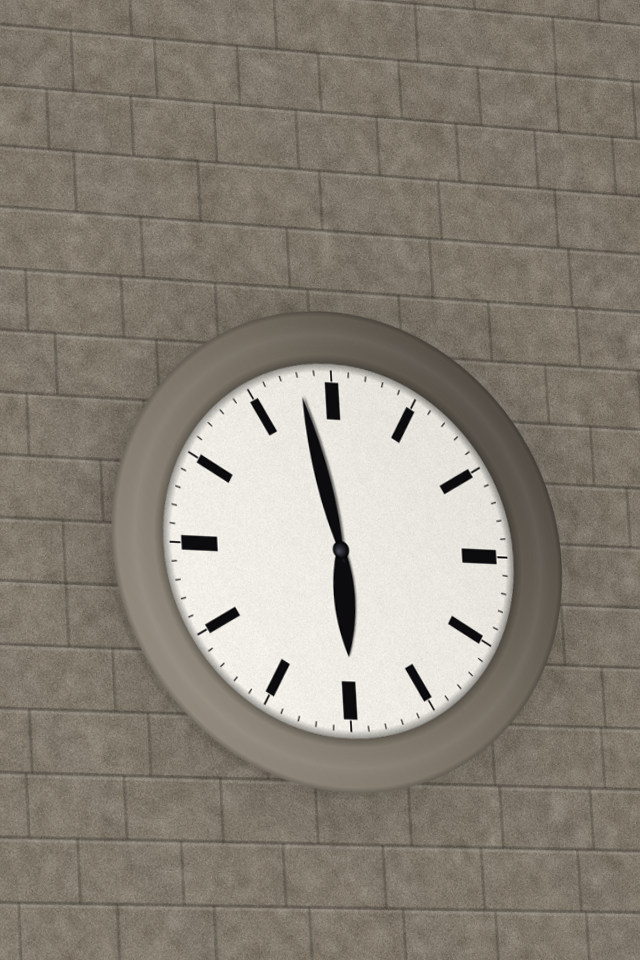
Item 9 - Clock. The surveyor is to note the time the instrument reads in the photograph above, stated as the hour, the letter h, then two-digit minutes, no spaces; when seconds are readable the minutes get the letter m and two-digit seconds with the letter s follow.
5h58
